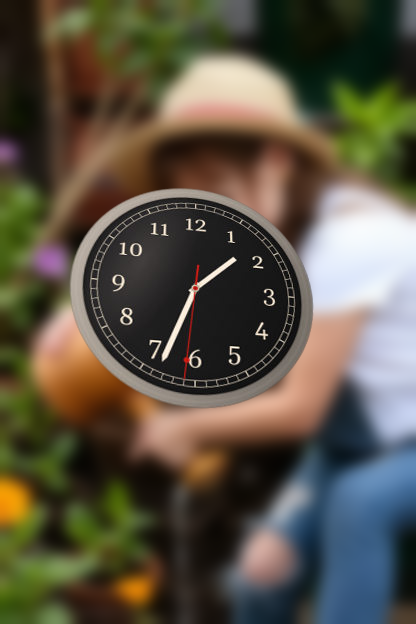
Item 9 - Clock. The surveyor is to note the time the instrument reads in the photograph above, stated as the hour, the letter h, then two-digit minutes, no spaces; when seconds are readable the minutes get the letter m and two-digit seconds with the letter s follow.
1h33m31s
